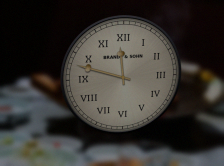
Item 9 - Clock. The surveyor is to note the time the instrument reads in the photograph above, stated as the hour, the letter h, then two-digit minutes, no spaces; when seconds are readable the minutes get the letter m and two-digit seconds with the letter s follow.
11h48
